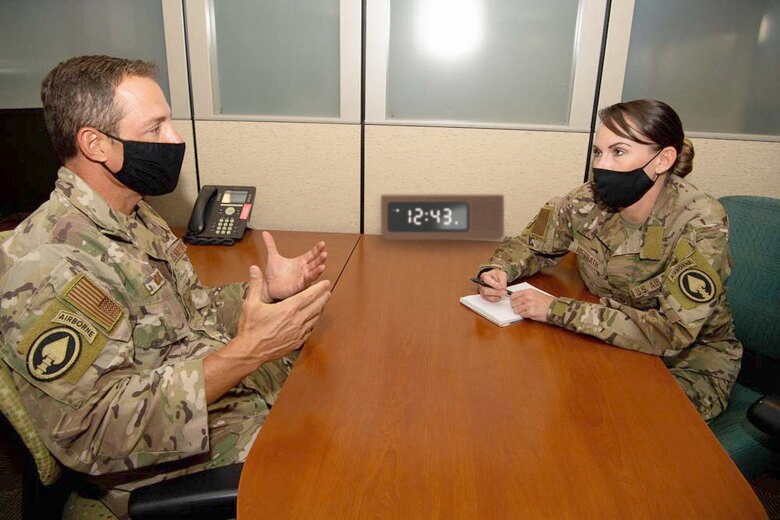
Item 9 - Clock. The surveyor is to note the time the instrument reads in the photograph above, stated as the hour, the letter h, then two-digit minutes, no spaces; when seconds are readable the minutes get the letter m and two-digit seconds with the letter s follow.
12h43
